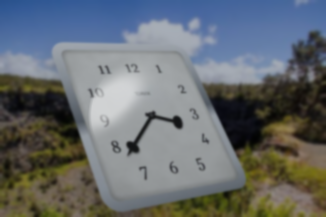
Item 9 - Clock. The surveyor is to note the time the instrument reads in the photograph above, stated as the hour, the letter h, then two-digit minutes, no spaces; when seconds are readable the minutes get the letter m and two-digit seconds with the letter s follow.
3h38
